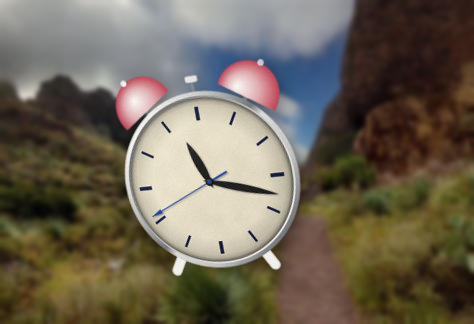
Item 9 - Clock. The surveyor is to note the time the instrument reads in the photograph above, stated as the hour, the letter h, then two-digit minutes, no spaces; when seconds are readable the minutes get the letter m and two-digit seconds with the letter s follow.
11h17m41s
